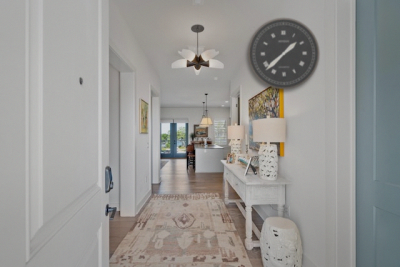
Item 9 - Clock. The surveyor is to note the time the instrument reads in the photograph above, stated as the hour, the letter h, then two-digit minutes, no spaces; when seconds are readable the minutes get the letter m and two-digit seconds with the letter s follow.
1h38
